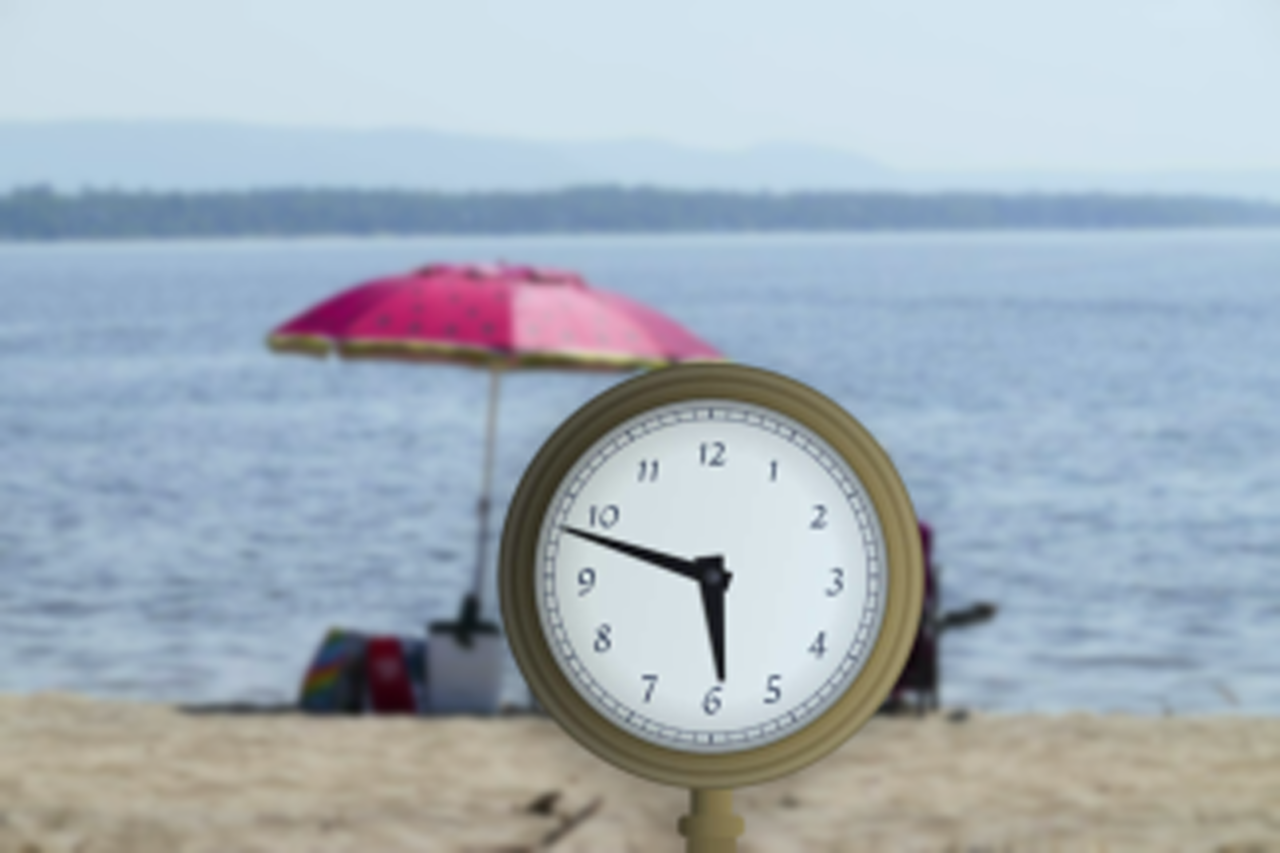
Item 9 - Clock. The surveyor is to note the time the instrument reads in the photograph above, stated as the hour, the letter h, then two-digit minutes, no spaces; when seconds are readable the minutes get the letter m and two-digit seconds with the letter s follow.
5h48
